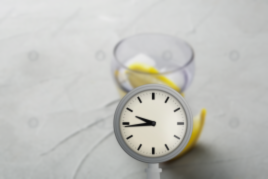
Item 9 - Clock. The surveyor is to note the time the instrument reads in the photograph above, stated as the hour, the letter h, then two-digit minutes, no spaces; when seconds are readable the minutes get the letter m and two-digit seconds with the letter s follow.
9h44
